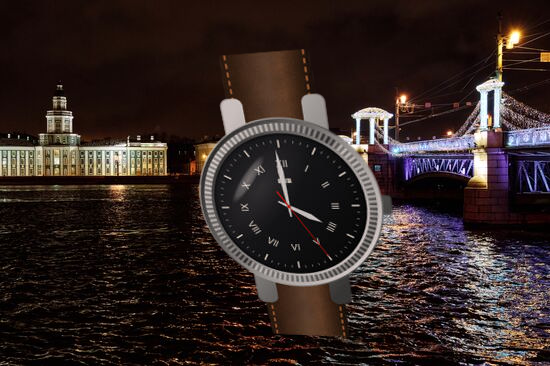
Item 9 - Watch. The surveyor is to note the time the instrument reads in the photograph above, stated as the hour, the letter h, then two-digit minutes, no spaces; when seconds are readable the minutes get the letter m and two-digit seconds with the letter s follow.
3h59m25s
